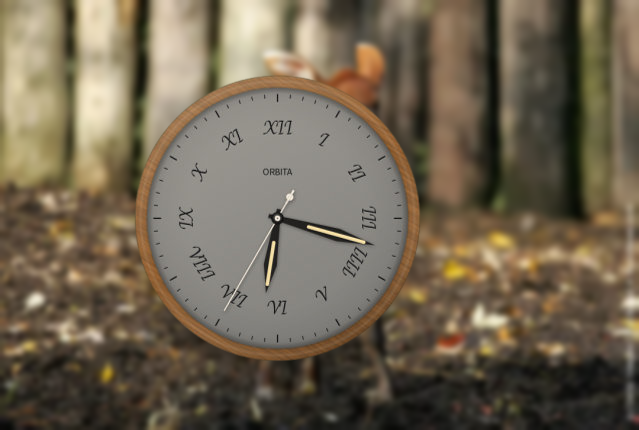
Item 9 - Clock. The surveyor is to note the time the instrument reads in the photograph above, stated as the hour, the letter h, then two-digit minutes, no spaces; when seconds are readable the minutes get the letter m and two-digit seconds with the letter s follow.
6h17m35s
